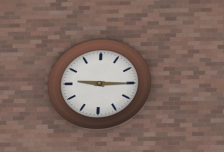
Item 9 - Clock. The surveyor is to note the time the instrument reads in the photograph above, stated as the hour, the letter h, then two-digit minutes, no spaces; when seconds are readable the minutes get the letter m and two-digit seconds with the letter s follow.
9h15
